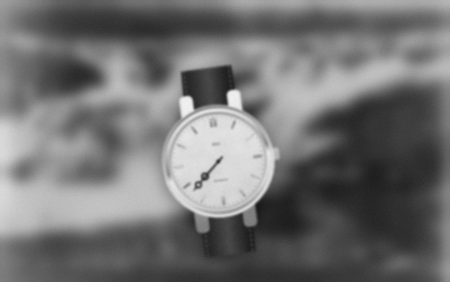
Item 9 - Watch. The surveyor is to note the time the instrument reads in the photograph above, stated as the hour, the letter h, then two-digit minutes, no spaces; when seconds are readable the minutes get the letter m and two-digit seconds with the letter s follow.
7h38
